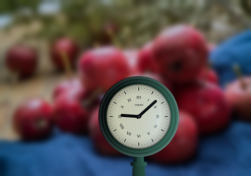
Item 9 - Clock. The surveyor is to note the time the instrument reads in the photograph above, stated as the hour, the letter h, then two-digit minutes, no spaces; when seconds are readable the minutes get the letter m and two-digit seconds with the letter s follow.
9h08
